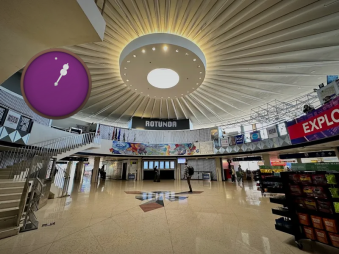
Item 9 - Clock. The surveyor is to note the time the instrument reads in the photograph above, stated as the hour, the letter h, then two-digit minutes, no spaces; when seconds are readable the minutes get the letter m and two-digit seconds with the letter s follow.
1h05
